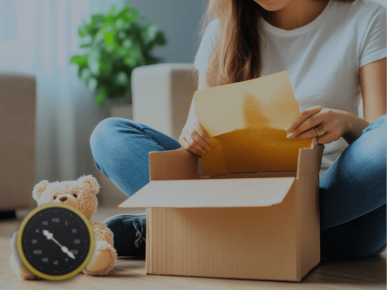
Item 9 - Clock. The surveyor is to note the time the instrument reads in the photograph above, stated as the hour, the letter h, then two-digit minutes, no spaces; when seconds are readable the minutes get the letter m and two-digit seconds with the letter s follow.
10h22
